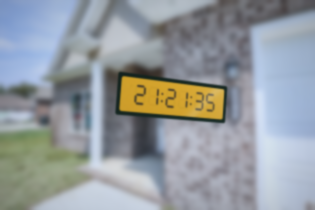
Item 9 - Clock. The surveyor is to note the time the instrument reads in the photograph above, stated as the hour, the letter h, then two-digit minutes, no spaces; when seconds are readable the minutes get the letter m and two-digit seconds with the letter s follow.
21h21m35s
